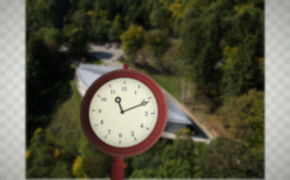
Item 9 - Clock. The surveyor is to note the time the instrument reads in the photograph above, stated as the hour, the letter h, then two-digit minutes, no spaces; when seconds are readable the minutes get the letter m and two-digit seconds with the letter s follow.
11h11
